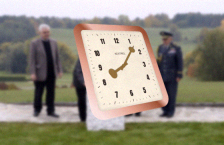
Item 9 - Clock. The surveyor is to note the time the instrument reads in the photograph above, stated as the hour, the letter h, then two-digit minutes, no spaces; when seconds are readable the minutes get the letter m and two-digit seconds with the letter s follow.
8h07
